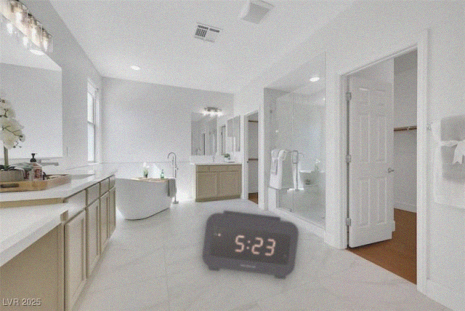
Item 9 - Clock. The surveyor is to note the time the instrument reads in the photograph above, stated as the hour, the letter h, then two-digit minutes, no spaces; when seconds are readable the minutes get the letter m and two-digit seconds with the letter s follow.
5h23
